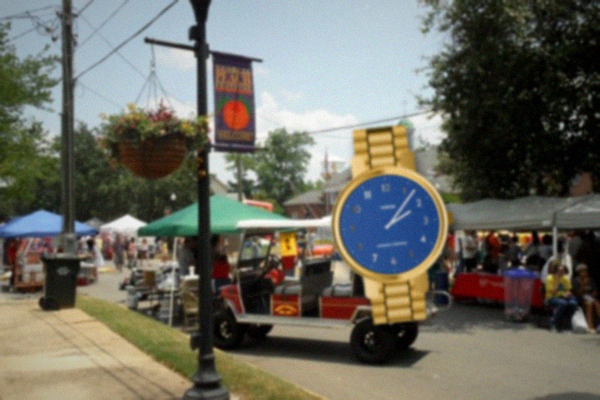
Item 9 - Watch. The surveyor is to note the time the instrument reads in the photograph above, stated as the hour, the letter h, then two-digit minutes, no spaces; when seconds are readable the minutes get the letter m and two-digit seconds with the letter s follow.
2h07
